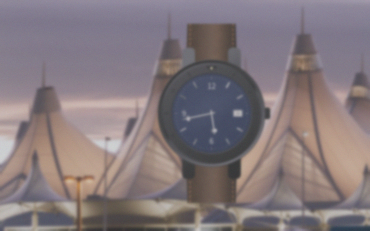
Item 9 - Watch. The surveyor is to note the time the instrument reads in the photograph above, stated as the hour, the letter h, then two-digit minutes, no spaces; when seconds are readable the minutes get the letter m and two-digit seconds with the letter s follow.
5h43
